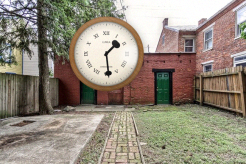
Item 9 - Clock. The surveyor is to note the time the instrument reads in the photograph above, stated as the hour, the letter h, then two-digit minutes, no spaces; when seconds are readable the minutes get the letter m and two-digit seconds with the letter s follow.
1h29
